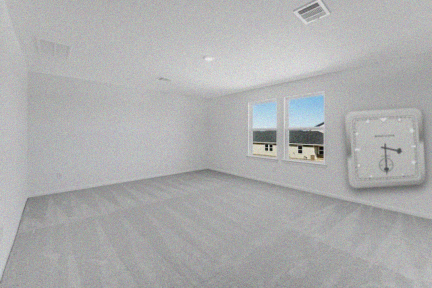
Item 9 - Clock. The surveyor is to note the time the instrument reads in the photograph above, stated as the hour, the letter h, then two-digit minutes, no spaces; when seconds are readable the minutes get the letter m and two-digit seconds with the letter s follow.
3h30
